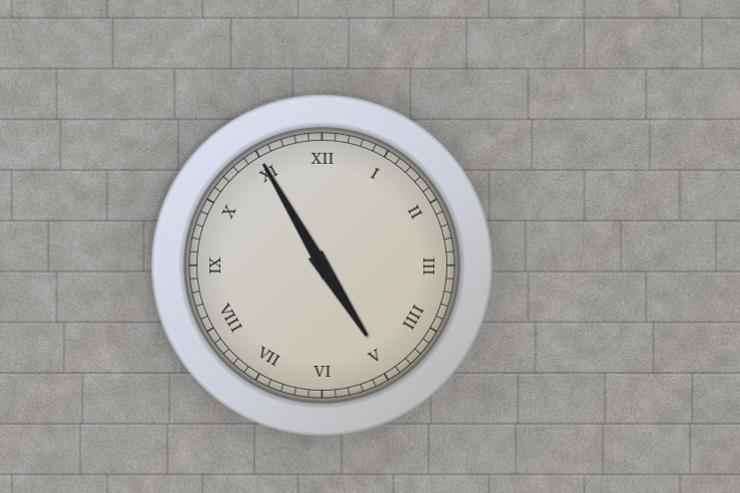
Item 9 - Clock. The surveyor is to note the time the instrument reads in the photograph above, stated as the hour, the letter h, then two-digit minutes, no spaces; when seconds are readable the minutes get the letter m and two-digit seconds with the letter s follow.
4h55
